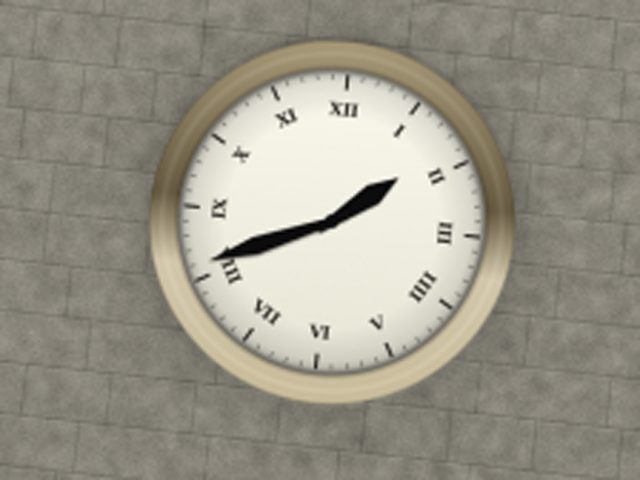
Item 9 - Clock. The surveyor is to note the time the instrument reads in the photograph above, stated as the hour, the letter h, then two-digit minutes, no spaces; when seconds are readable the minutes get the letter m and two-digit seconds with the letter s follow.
1h41
